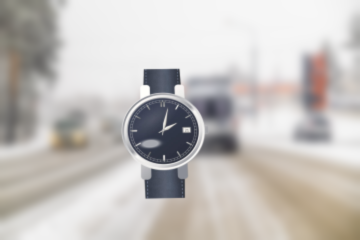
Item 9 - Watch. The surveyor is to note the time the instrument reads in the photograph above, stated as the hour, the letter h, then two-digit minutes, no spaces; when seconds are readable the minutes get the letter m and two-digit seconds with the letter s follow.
2h02
